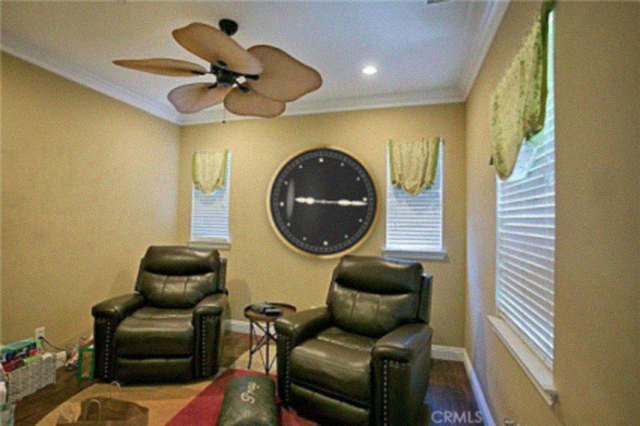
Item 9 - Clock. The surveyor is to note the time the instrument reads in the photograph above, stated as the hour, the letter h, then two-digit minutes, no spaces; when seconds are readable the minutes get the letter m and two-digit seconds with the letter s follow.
9h16
